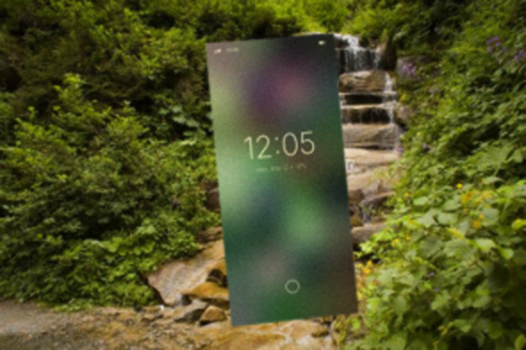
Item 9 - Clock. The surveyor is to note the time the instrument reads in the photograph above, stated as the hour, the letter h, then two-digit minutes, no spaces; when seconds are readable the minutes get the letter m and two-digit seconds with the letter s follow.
12h05
